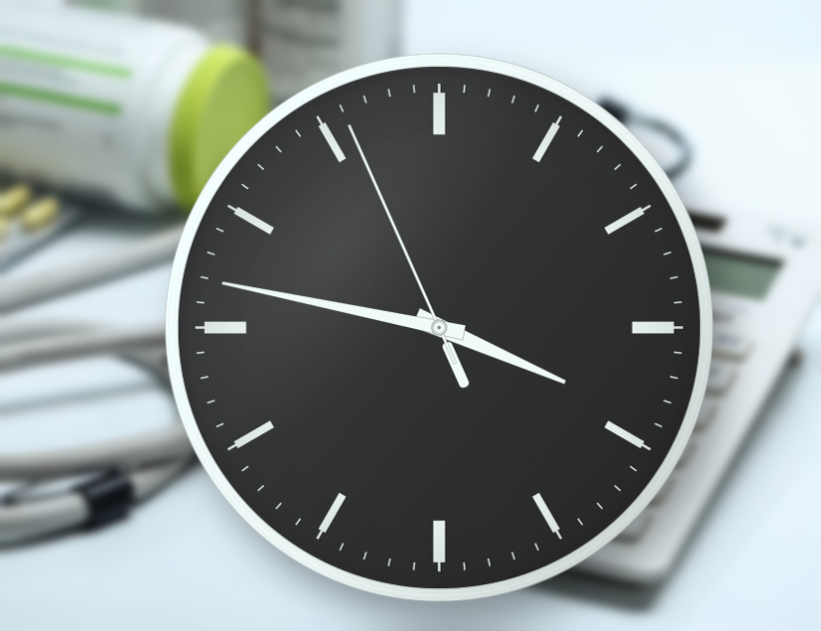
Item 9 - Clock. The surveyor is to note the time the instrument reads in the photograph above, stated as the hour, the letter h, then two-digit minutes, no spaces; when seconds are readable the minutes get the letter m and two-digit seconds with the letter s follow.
3h46m56s
